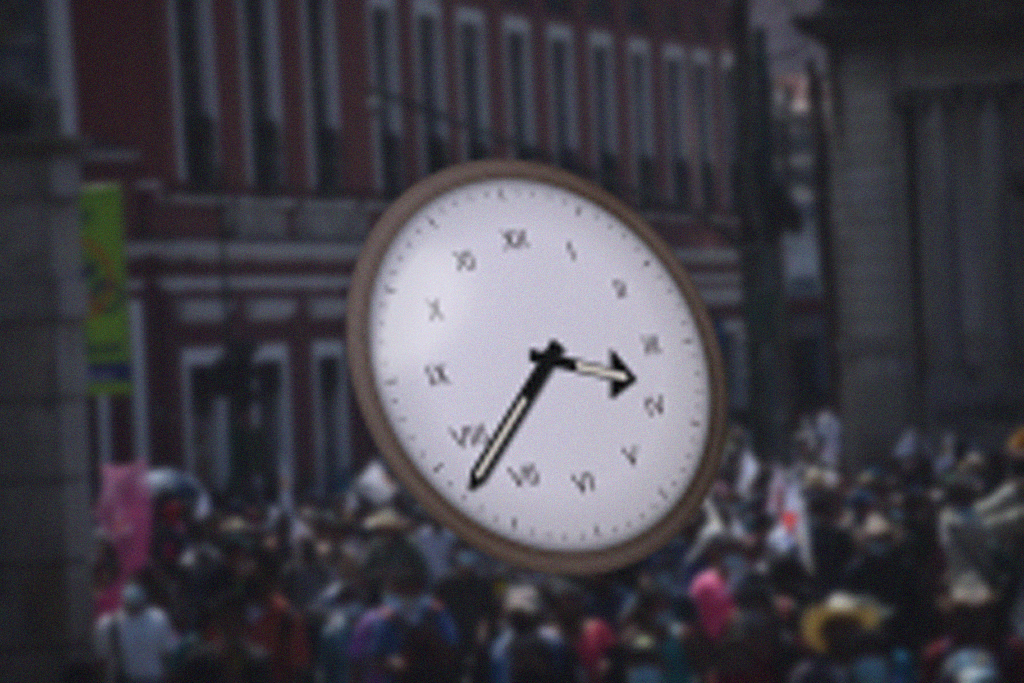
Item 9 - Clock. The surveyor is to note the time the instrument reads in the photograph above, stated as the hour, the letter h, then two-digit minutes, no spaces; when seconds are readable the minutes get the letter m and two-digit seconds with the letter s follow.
3h38
